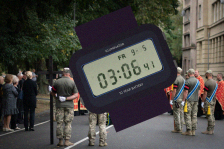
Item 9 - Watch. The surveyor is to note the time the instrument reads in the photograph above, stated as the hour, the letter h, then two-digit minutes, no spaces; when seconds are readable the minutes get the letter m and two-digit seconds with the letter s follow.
3h06m41s
